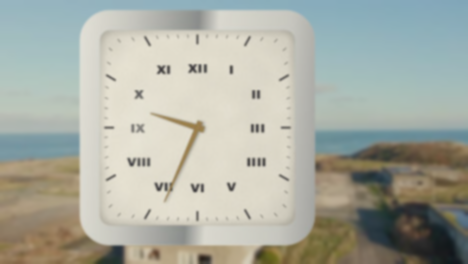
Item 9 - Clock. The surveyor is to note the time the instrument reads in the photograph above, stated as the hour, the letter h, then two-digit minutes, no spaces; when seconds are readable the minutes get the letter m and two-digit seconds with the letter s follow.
9h34
